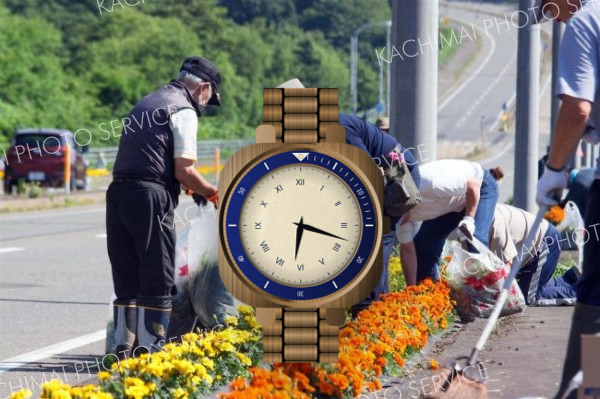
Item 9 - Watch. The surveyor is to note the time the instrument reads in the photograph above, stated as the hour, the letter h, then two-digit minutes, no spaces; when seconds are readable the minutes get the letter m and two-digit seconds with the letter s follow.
6h18
